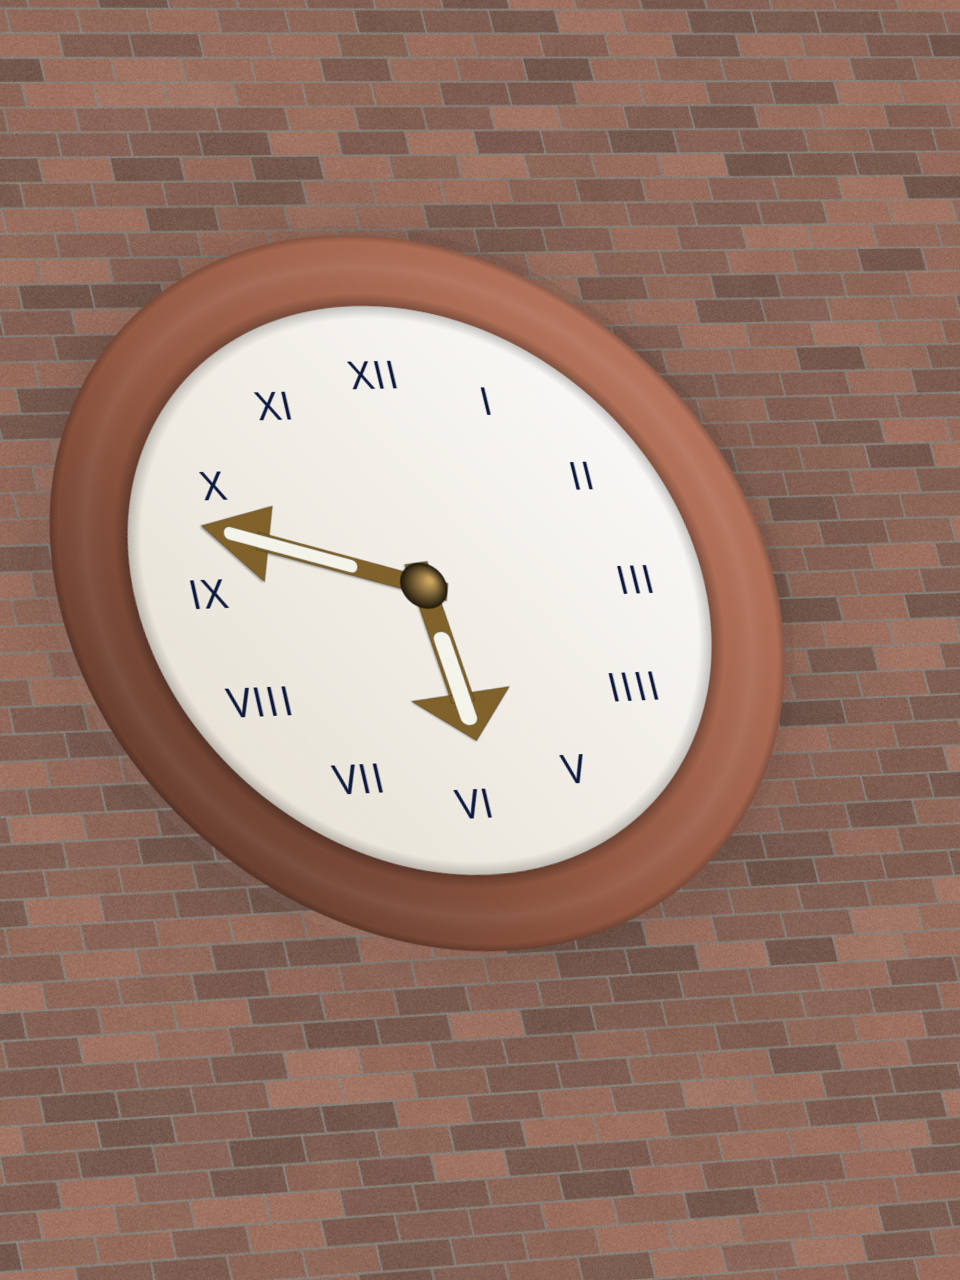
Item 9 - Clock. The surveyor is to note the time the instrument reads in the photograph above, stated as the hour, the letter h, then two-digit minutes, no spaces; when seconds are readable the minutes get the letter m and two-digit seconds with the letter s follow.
5h48
